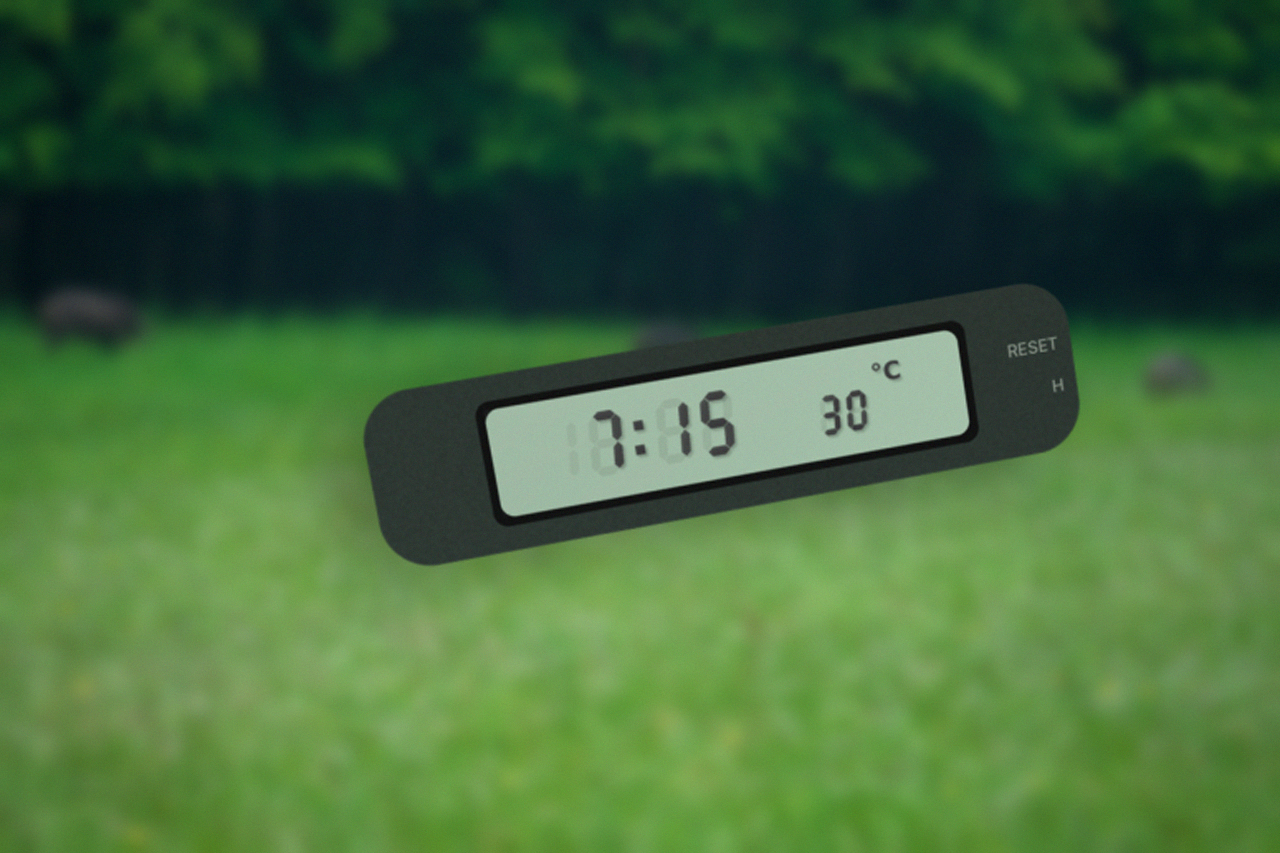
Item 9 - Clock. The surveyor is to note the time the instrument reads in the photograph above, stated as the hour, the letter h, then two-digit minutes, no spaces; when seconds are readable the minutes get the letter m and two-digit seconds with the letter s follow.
7h15
